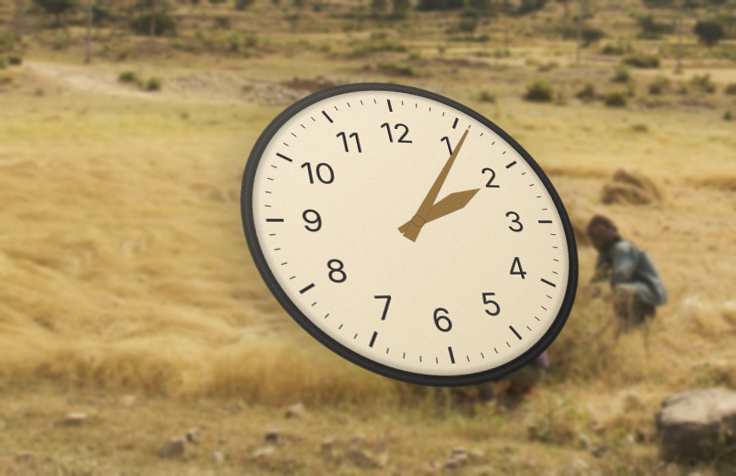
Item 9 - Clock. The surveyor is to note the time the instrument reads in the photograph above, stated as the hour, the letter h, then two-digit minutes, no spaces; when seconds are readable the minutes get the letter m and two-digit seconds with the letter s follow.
2h06
